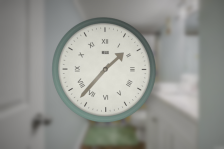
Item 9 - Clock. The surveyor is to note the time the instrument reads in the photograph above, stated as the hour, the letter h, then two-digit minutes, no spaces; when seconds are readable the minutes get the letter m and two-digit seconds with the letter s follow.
1h37
